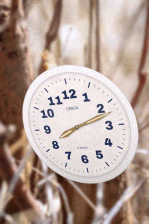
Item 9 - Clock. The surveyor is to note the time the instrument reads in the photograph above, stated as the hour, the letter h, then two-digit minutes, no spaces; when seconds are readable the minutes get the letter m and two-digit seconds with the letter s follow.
8h12
